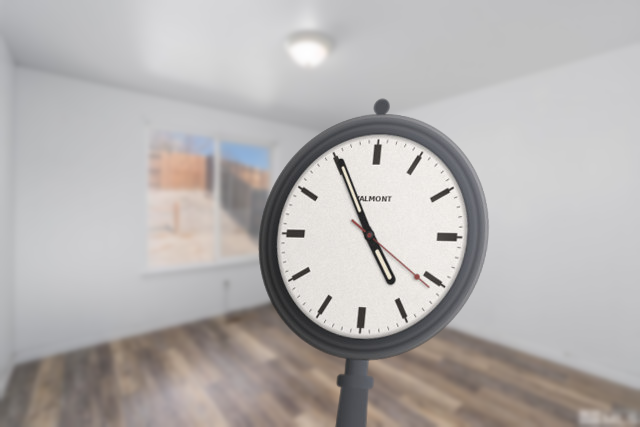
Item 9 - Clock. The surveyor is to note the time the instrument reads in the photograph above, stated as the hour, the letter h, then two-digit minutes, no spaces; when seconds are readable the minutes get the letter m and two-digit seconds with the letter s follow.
4h55m21s
